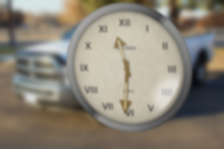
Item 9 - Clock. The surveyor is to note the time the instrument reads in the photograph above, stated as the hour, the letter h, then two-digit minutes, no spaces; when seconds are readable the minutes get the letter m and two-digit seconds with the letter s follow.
11h31
